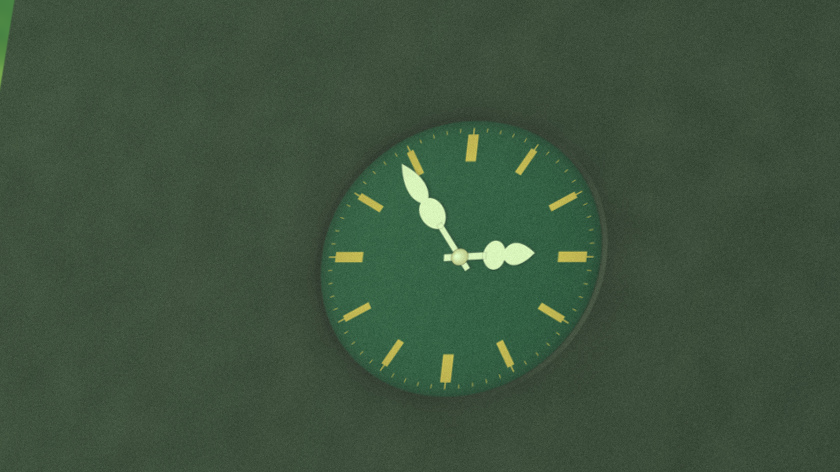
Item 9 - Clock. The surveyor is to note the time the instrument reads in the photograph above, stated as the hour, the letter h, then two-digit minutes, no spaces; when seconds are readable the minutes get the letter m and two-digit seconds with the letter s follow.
2h54
